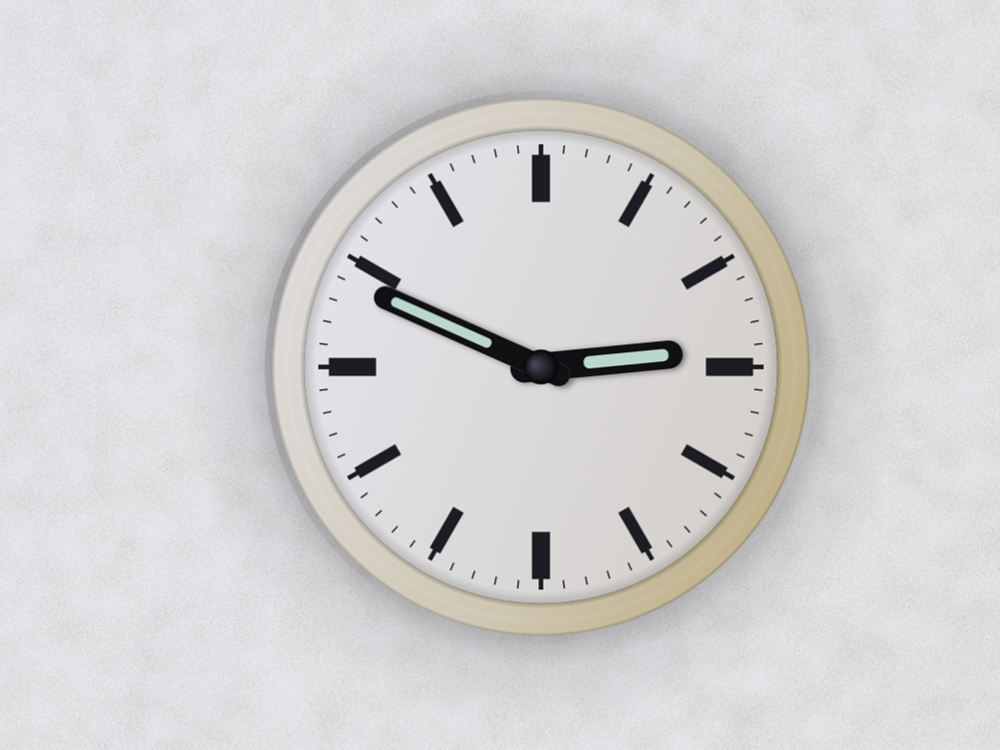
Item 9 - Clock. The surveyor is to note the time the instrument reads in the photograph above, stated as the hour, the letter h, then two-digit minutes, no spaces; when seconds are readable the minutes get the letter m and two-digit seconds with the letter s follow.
2h49
